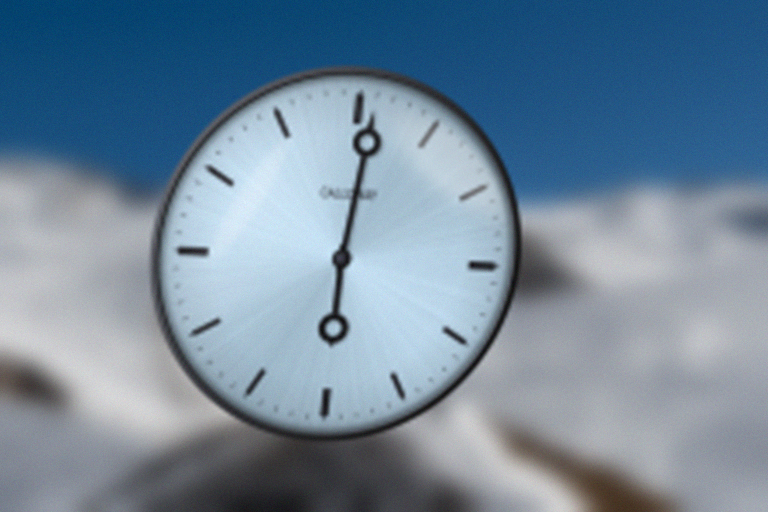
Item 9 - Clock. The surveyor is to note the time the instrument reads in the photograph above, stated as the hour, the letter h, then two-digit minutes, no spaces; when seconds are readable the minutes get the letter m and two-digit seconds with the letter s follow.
6h01
